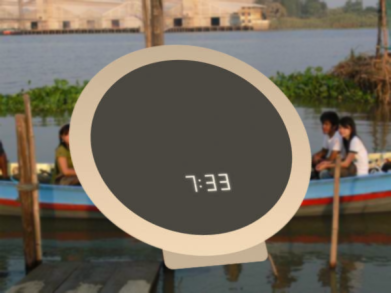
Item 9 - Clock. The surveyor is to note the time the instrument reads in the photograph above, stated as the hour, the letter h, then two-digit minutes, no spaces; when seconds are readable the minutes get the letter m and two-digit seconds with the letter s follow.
7h33
